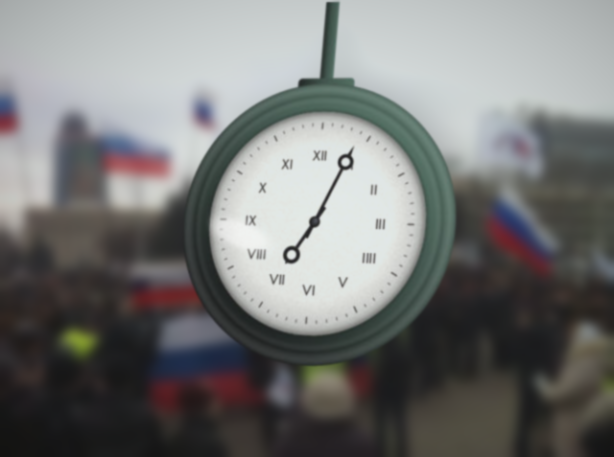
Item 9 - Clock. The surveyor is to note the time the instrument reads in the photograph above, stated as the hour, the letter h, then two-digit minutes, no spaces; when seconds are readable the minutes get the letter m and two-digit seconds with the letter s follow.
7h04
